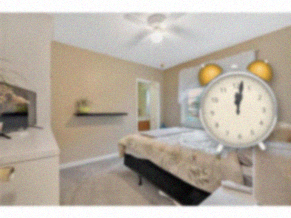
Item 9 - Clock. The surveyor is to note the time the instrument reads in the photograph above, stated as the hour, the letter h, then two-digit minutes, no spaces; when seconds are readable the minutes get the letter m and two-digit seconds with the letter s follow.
12h02
